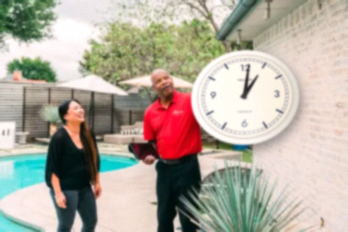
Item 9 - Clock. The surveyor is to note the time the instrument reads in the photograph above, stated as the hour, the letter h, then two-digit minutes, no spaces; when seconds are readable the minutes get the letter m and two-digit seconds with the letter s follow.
1h01
